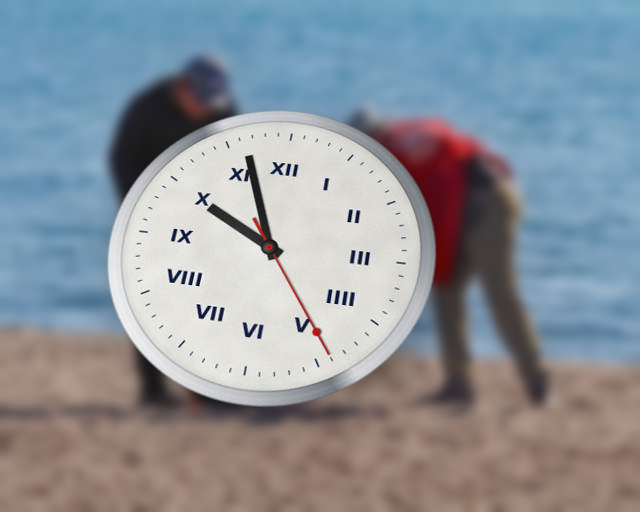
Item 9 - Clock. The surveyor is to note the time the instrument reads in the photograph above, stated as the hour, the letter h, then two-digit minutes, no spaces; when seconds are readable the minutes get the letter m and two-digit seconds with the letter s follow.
9h56m24s
